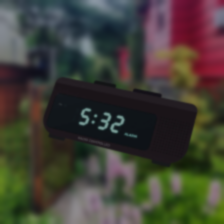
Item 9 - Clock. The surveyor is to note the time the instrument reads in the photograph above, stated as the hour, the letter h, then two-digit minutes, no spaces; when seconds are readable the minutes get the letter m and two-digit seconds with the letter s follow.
5h32
